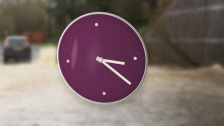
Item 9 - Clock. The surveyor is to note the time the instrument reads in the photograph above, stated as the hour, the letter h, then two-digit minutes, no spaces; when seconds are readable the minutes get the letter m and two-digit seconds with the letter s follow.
3h22
